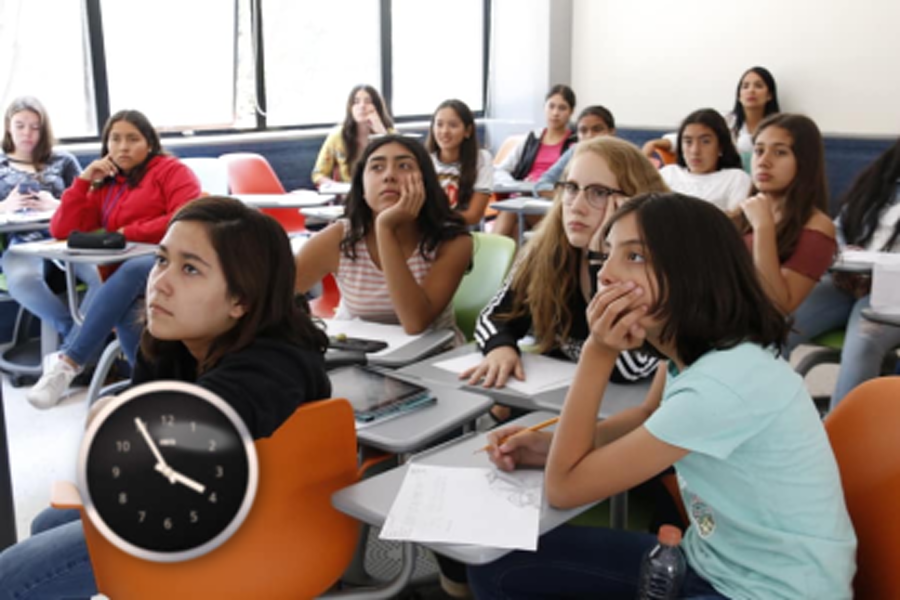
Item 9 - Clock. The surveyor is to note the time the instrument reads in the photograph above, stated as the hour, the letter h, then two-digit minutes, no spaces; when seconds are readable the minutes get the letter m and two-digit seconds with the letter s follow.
3h55
